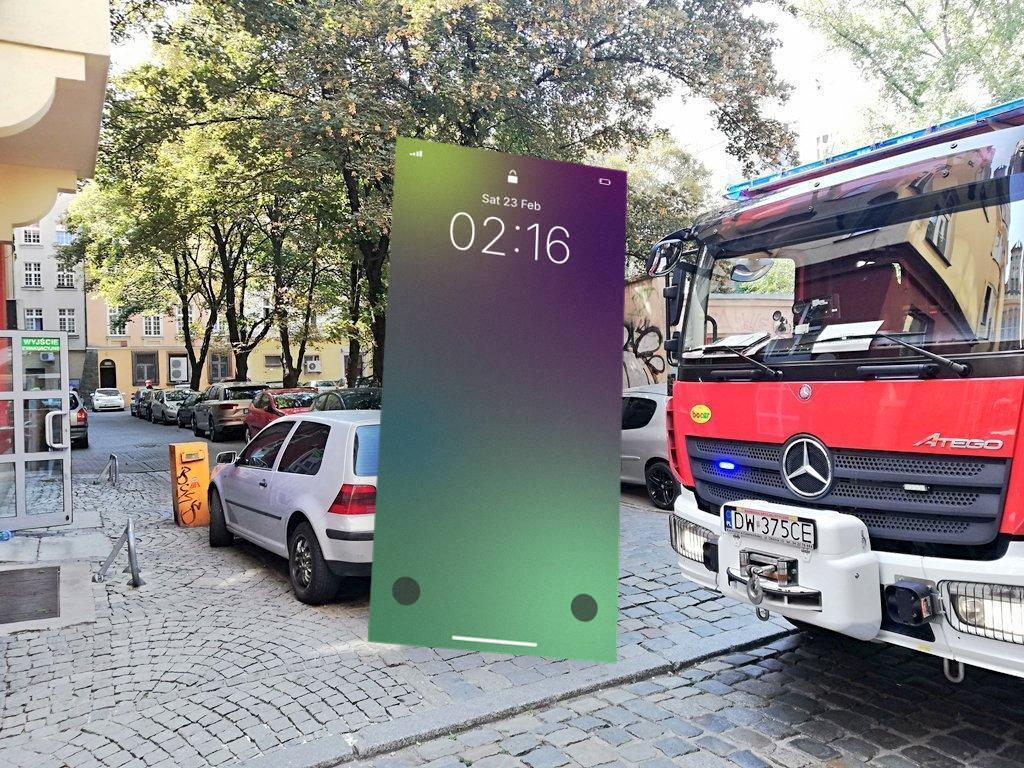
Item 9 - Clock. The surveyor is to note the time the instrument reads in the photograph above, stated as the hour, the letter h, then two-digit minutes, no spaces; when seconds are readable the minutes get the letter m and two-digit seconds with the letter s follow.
2h16
